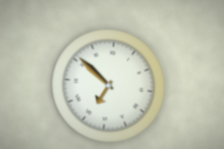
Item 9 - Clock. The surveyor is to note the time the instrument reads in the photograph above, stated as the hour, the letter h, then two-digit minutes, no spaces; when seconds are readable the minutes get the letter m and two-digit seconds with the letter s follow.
6h51
